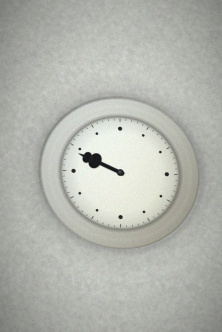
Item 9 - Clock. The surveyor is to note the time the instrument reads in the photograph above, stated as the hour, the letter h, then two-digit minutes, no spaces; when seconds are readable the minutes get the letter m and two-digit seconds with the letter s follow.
9h49
